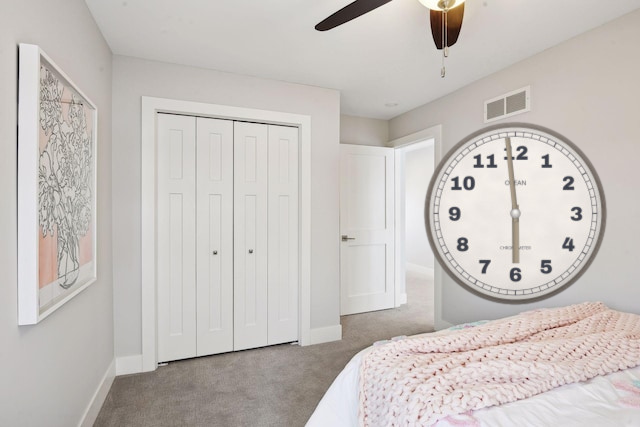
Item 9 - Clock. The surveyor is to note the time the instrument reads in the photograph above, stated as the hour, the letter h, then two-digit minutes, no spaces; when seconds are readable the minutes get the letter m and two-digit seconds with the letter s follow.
5h59
